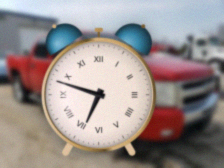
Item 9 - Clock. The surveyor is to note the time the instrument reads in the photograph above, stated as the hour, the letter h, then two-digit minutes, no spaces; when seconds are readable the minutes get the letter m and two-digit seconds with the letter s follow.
6h48
